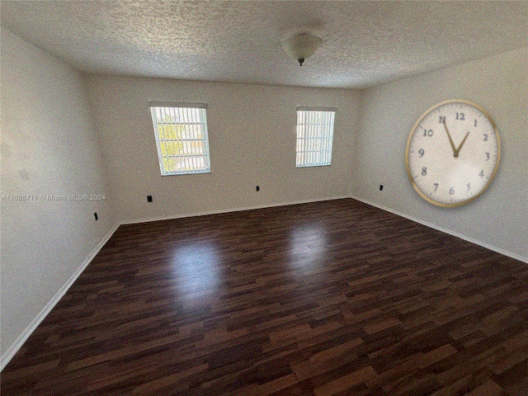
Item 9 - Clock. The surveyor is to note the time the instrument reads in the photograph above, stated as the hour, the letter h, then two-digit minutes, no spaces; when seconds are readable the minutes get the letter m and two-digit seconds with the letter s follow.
12h55
